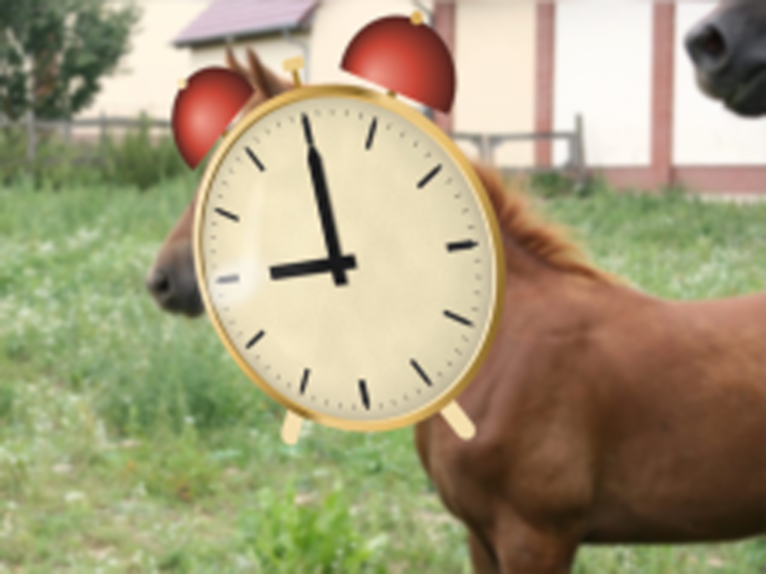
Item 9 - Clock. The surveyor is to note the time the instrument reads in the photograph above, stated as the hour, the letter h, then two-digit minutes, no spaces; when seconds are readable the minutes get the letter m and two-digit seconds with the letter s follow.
9h00
